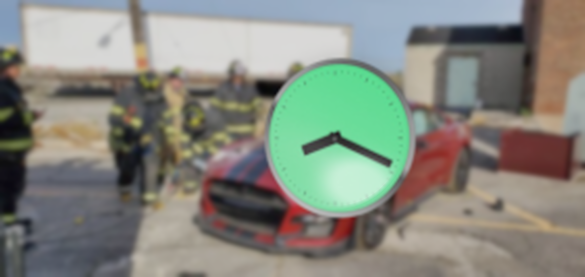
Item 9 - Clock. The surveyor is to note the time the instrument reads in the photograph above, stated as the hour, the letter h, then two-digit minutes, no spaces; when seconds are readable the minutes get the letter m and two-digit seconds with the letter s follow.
8h19
